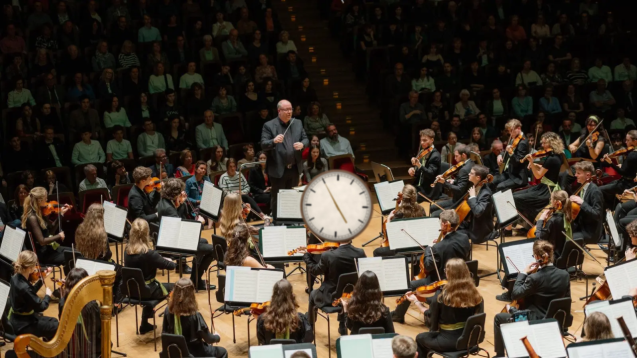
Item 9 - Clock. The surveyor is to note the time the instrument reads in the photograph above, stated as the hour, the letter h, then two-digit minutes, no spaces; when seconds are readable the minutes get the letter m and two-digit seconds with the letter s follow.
4h55
